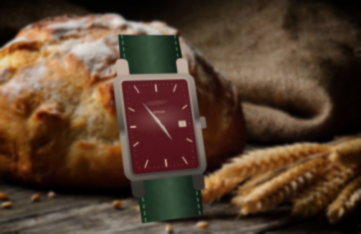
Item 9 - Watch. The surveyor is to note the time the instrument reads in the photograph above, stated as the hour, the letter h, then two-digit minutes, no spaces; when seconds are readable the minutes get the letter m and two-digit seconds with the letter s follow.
4h54
